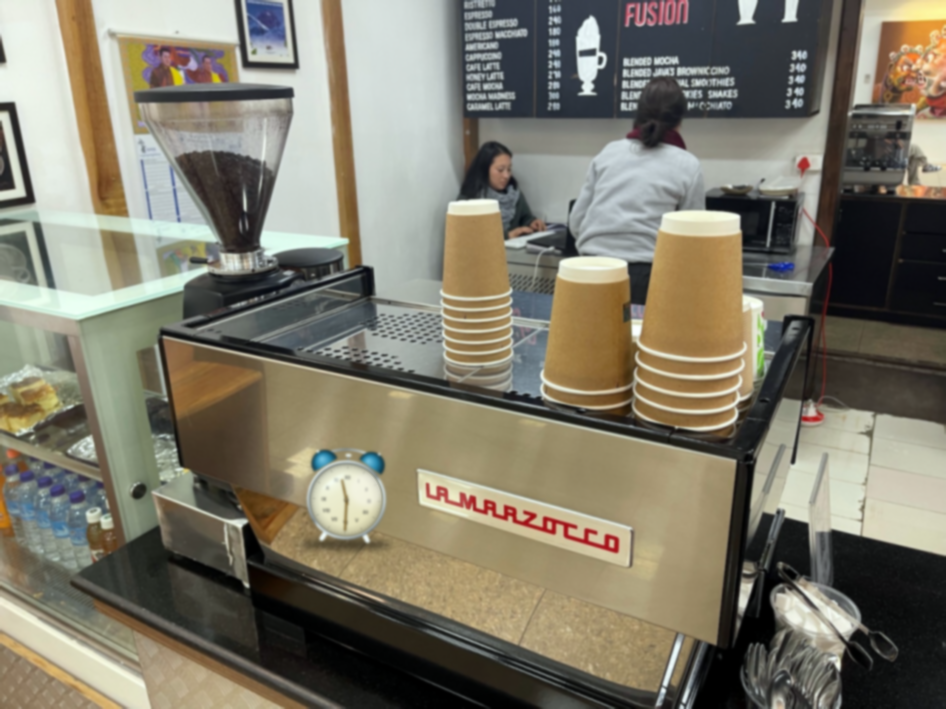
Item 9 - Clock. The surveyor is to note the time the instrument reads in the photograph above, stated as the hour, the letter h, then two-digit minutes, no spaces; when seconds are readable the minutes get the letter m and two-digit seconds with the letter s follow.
11h30
